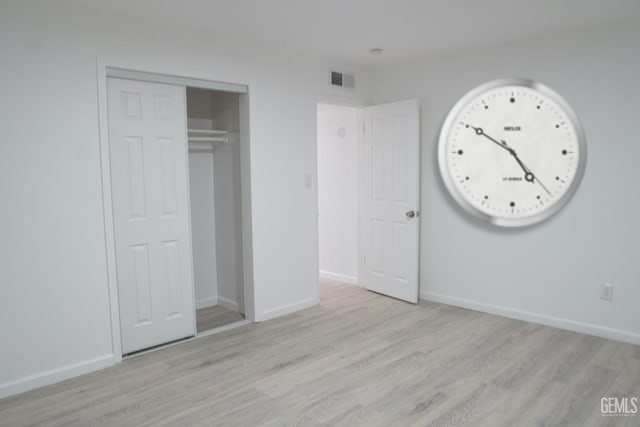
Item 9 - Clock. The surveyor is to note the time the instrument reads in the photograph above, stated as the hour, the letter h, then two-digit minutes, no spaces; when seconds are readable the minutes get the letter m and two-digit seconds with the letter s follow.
4h50m23s
